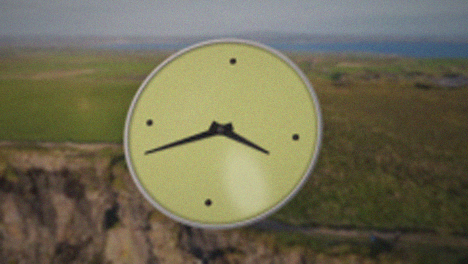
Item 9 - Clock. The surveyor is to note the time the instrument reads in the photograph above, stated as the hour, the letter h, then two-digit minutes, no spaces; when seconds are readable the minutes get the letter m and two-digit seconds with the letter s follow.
3h41
